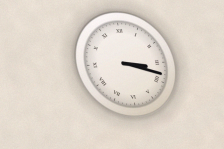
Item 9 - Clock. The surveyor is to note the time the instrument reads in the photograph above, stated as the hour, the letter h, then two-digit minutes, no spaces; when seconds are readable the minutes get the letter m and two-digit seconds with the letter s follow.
3h18
